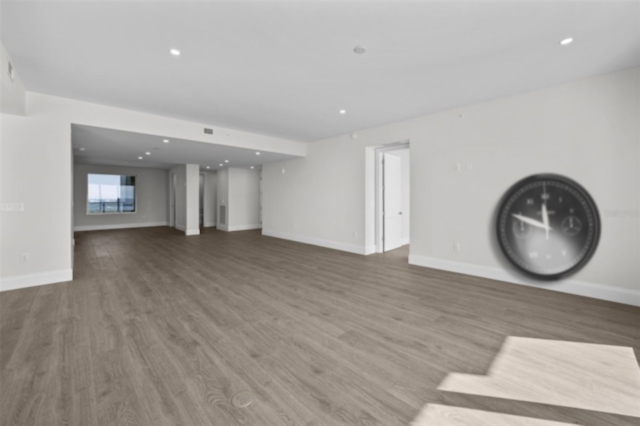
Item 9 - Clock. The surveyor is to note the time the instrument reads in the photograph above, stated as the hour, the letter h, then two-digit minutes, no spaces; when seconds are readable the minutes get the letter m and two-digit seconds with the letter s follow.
11h49
